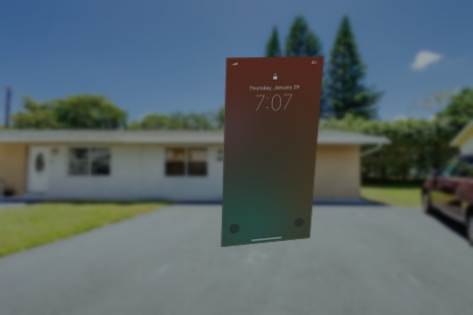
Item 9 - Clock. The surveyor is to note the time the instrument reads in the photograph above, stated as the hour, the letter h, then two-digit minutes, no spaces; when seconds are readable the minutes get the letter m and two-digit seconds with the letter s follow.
7h07
